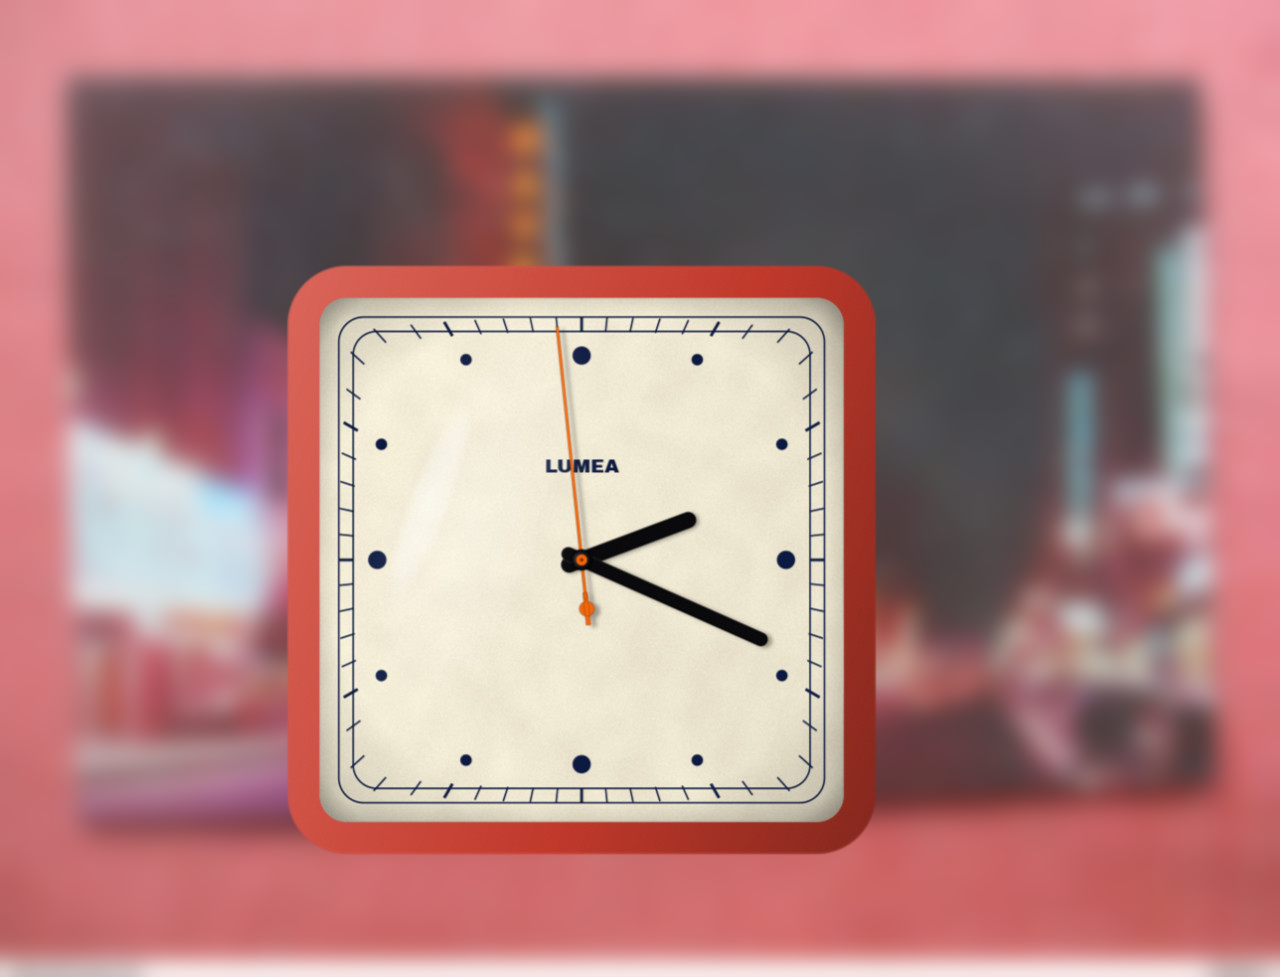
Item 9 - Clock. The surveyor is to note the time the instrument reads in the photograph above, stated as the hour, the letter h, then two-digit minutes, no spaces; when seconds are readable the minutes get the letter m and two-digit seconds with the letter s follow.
2h18m59s
